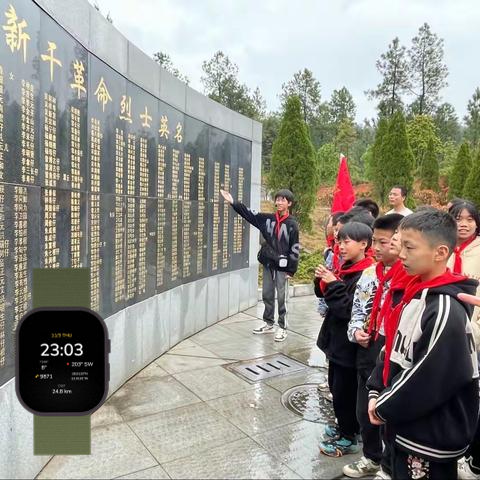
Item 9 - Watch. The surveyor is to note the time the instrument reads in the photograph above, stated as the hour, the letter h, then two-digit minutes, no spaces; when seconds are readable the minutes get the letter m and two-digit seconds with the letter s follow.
23h03
